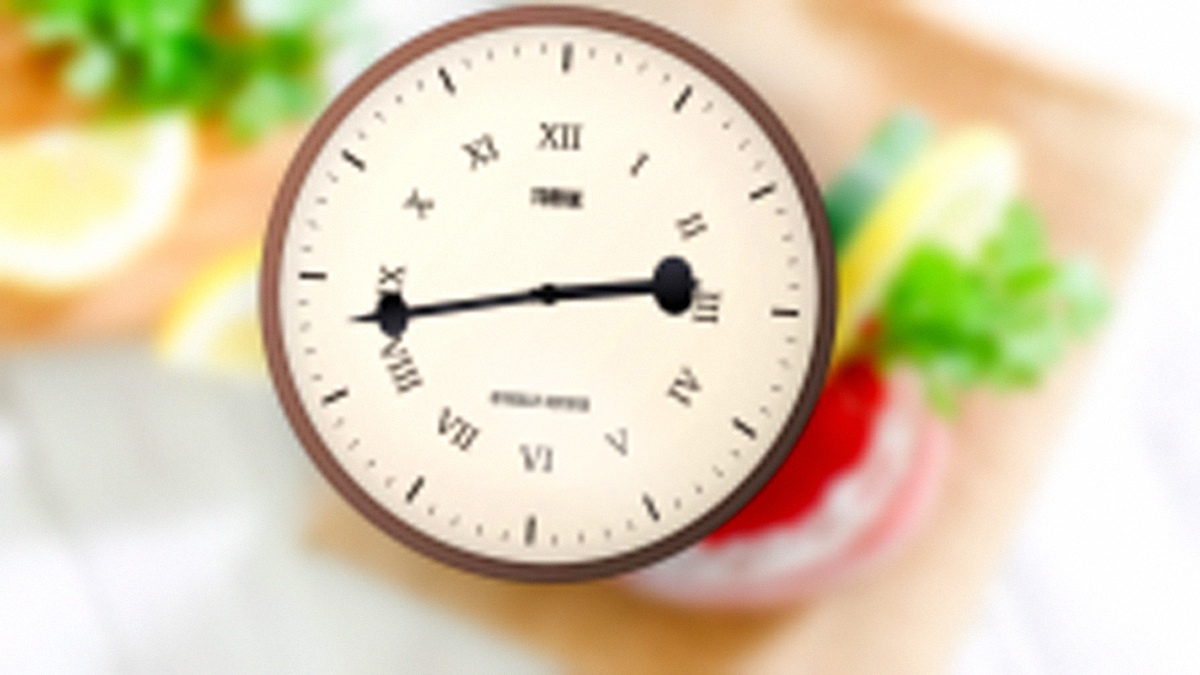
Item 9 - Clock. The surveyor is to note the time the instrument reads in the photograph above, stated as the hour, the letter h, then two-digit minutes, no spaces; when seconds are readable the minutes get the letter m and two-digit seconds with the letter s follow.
2h43
